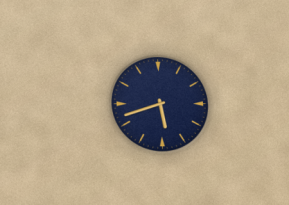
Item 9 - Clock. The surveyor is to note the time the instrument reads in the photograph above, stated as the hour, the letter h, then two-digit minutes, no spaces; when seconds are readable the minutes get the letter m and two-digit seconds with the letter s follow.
5h42
